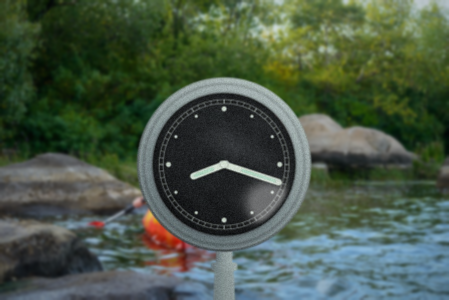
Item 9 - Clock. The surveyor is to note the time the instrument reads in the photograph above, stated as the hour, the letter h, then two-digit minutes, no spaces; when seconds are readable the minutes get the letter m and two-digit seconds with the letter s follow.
8h18
